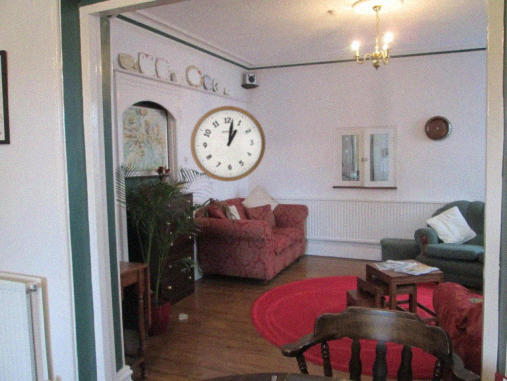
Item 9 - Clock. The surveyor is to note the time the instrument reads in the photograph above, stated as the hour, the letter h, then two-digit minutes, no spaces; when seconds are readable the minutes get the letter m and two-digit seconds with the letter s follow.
1h02
